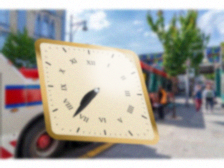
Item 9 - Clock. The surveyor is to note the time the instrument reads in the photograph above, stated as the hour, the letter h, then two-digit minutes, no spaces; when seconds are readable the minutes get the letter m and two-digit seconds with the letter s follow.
7h37
